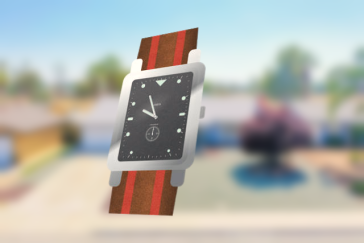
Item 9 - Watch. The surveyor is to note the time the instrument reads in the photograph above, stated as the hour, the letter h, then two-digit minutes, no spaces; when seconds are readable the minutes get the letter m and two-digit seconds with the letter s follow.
9h56
